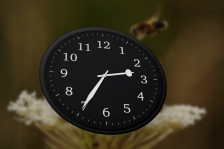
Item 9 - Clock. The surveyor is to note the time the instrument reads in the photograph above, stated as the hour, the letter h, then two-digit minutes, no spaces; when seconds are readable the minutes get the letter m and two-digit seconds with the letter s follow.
2h35
